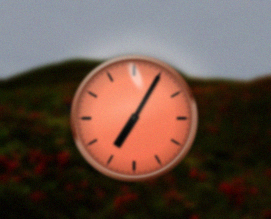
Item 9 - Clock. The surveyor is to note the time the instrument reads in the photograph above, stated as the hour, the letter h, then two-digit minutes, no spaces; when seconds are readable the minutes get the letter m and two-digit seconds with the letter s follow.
7h05
